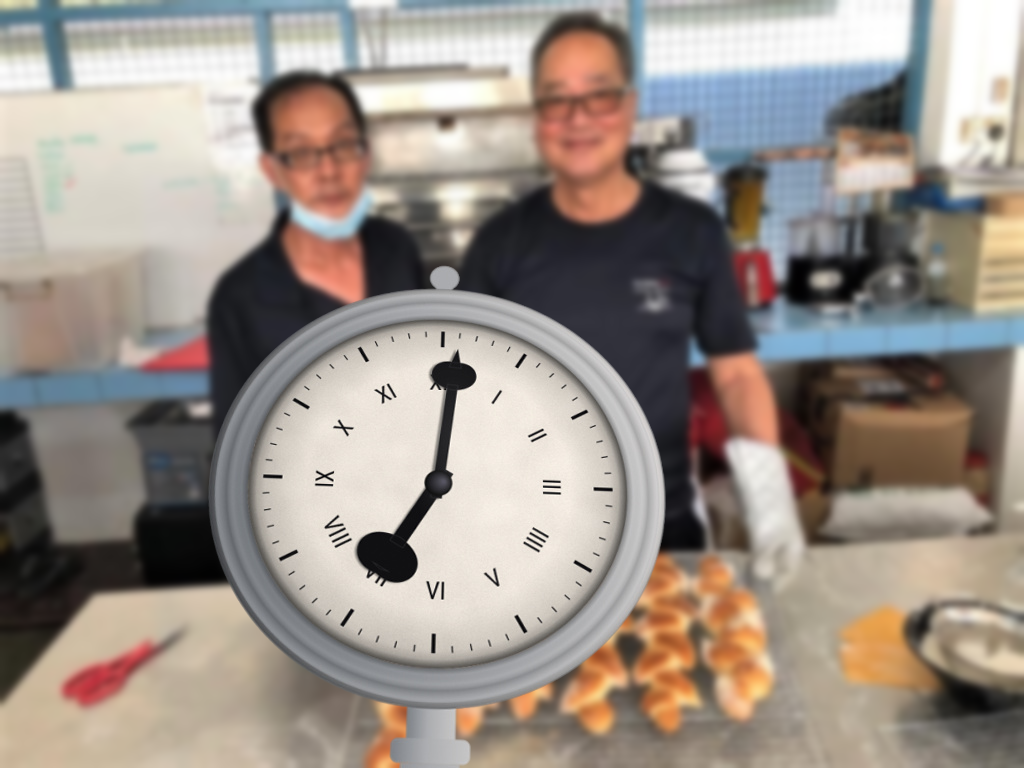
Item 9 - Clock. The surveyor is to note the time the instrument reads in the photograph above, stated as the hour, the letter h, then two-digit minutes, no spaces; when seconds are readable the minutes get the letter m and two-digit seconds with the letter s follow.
7h01
